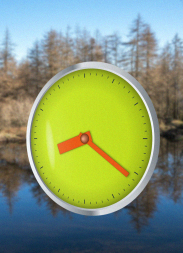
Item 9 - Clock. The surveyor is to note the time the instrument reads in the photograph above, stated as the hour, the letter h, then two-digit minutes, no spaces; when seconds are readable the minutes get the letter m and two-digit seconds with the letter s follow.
8h21
